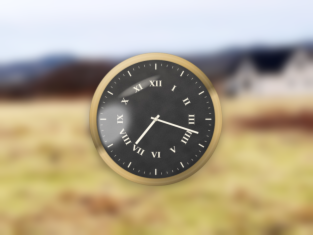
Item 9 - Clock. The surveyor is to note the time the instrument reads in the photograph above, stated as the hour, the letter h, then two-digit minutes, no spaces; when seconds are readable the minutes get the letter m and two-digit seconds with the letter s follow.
7h18
